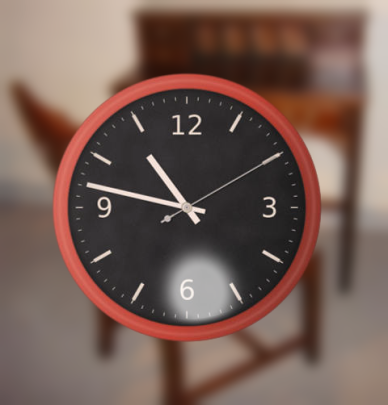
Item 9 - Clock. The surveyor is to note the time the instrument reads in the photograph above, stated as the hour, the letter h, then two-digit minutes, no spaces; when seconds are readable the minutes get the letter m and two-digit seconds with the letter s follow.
10h47m10s
